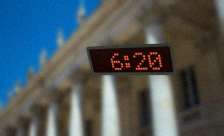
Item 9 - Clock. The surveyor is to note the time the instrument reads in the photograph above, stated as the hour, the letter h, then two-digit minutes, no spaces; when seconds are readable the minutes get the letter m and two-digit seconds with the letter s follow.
6h20
